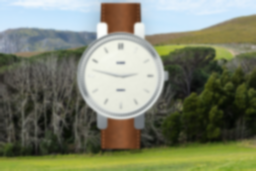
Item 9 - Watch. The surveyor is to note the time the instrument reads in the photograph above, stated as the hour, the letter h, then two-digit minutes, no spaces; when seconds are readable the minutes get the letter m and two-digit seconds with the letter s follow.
2h47
